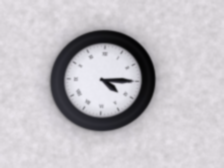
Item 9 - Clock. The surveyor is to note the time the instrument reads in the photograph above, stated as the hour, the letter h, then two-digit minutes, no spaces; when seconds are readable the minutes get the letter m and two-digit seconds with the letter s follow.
4h15
